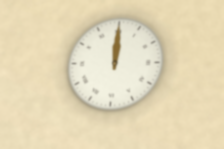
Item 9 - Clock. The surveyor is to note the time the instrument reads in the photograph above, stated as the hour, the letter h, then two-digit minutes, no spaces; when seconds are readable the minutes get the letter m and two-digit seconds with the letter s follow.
12h00
